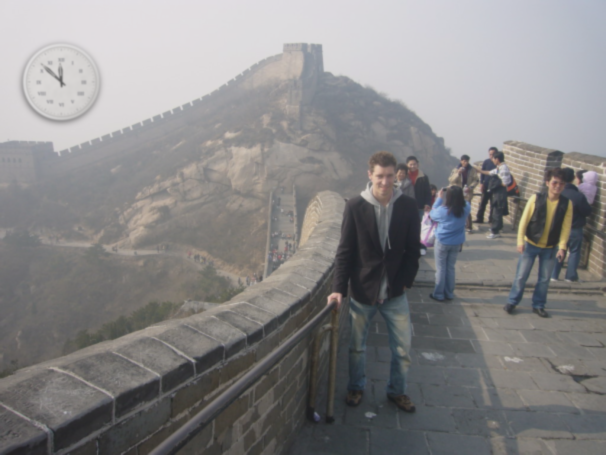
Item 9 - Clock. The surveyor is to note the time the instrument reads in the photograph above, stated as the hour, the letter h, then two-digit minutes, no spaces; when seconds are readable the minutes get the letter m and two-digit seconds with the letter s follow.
11h52
